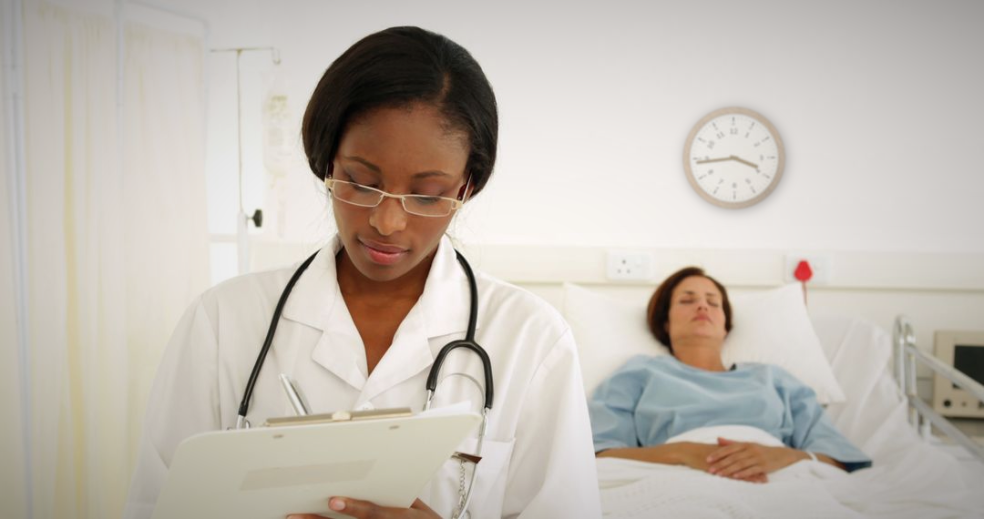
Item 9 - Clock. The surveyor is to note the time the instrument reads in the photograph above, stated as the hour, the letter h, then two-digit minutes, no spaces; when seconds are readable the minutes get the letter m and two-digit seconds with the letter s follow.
3h44
